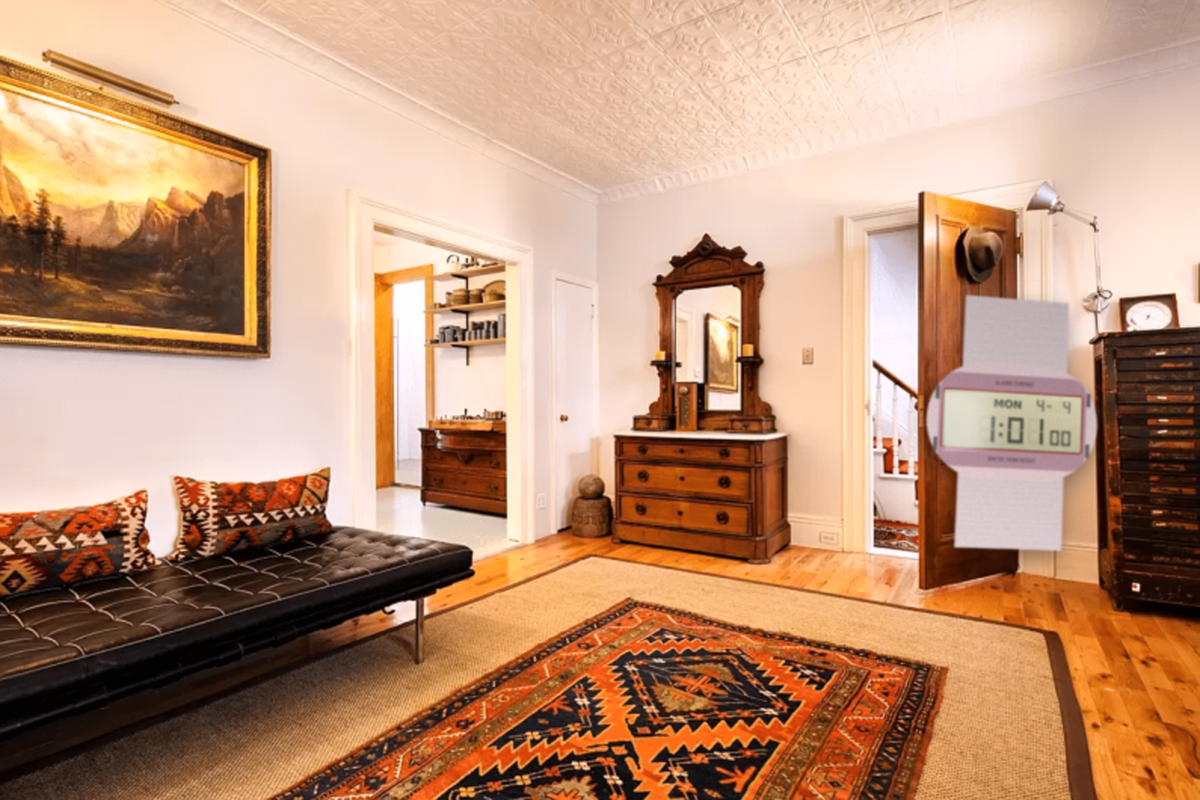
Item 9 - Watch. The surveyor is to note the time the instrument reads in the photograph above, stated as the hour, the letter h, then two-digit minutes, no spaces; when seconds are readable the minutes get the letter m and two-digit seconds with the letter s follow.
1h01m00s
